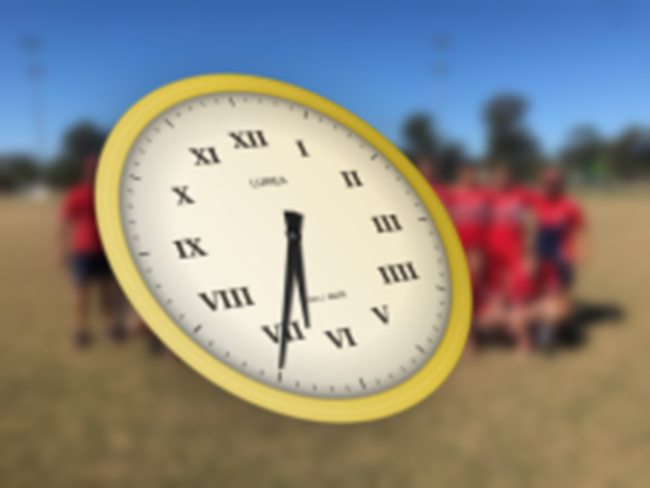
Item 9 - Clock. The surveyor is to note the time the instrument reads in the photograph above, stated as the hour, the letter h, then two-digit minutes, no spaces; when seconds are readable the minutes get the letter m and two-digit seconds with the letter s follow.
6h35
